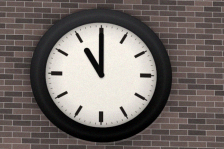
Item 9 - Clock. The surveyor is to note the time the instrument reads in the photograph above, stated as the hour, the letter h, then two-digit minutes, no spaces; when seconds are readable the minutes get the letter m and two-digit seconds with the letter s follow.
11h00
